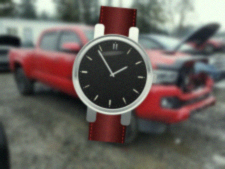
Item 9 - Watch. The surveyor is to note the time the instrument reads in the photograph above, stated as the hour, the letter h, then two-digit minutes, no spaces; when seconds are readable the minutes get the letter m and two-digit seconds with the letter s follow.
1h54
